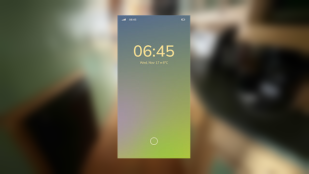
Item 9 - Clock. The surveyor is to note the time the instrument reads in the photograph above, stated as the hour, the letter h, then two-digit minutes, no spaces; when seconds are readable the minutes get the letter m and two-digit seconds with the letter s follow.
6h45
